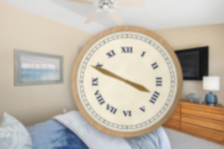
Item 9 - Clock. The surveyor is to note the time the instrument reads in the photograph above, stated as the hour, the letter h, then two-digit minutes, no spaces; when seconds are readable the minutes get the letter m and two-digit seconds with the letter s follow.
3h49
